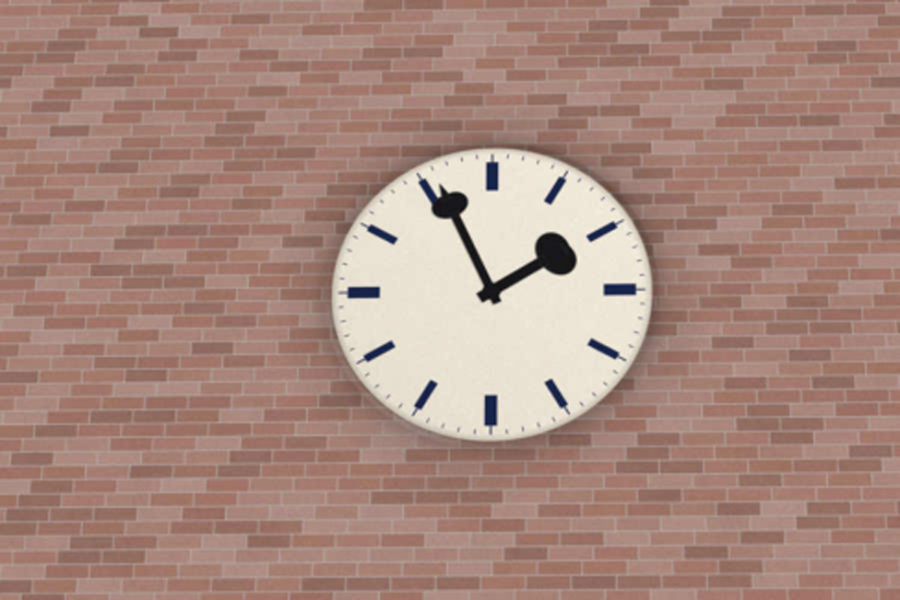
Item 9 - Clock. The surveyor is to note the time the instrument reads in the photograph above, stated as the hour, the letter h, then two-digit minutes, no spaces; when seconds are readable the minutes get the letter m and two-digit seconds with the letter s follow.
1h56
